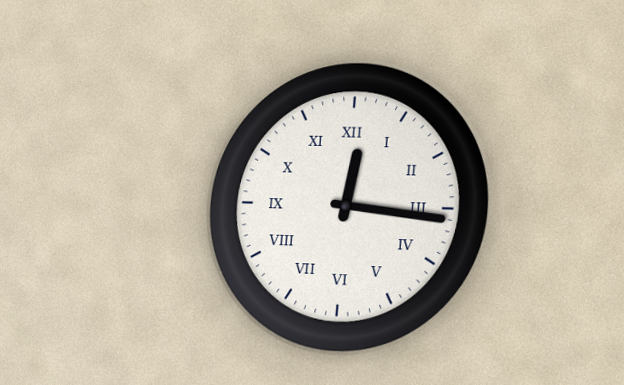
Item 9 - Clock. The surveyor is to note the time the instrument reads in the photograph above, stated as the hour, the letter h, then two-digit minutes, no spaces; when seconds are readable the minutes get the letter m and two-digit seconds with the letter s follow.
12h16
